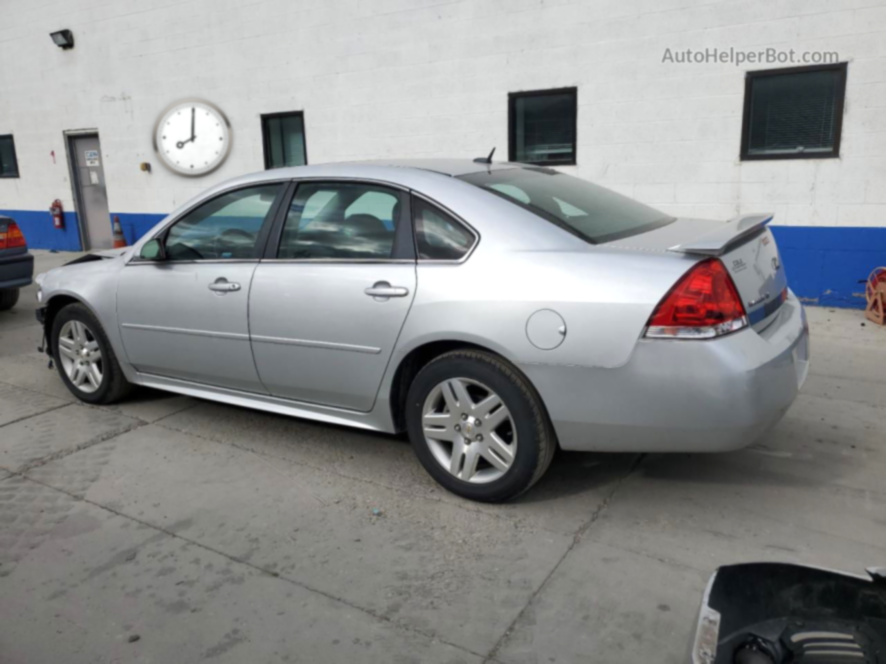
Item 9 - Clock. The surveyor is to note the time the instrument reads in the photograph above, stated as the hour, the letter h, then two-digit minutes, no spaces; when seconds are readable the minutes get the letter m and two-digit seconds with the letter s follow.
8h00
